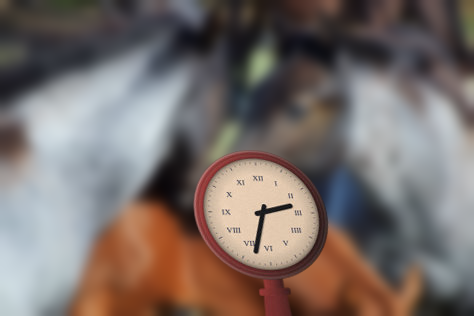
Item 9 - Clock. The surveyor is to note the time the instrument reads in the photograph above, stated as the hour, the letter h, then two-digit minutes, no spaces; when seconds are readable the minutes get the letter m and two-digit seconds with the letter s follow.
2h33
